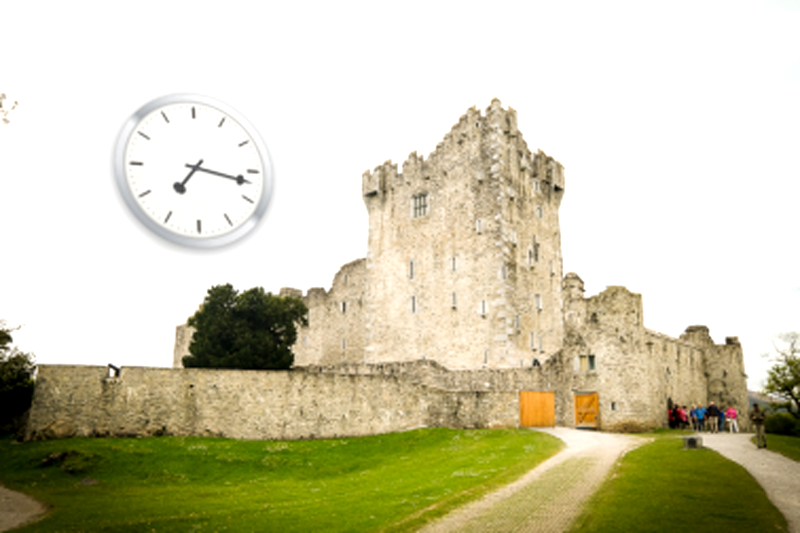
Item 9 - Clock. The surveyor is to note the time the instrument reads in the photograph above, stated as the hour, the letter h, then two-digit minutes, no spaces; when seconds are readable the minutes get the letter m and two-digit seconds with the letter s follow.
7h17
